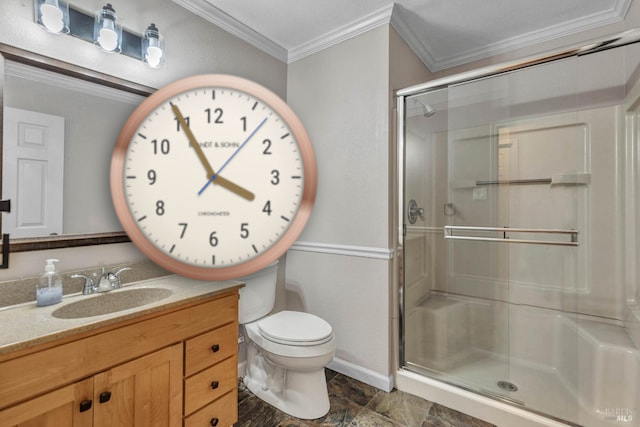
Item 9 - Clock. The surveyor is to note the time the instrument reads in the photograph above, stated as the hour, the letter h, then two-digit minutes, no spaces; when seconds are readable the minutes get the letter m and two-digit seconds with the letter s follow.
3h55m07s
